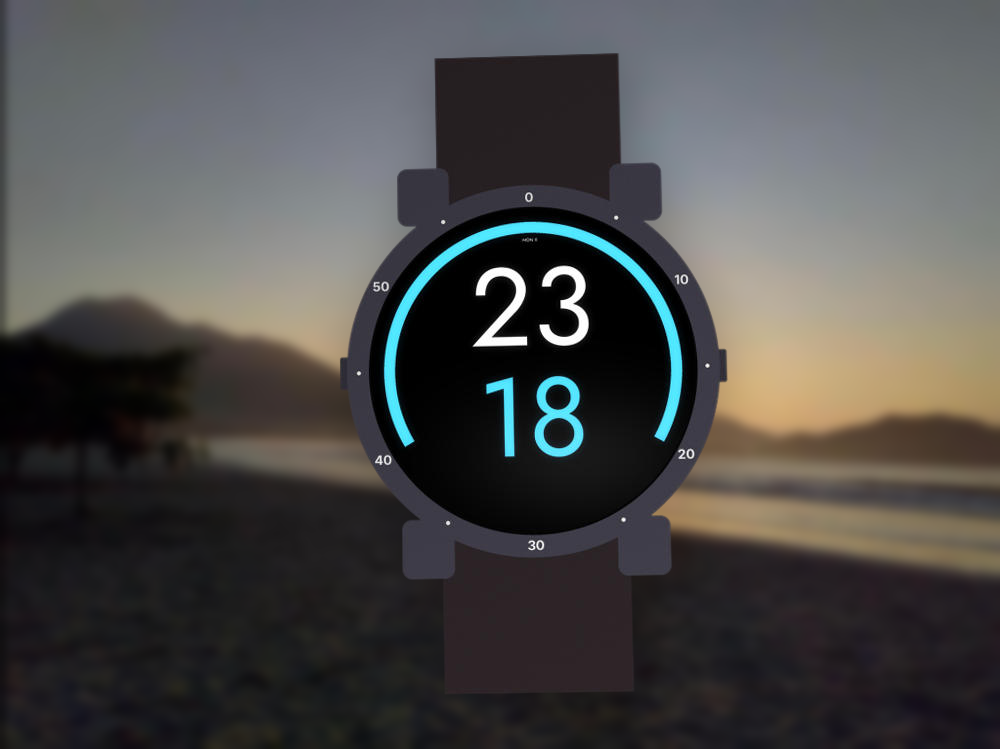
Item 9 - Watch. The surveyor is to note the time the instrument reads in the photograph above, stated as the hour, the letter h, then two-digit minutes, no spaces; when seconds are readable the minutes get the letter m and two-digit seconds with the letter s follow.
23h18
